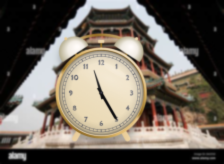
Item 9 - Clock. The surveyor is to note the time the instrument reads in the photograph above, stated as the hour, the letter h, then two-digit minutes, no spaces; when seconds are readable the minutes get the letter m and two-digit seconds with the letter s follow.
11h25
